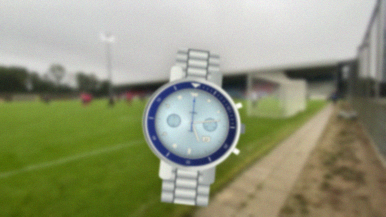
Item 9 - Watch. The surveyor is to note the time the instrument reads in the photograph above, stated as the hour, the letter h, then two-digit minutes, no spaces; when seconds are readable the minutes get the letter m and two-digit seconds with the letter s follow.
5h13
